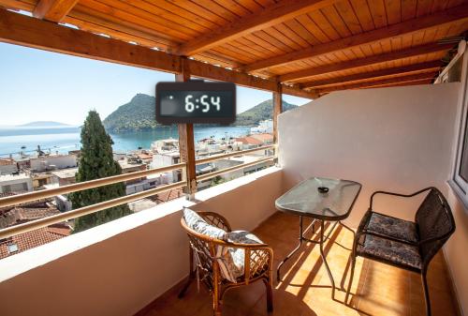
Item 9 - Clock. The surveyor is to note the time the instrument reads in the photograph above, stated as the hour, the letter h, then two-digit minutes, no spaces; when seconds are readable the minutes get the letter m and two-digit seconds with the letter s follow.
6h54
